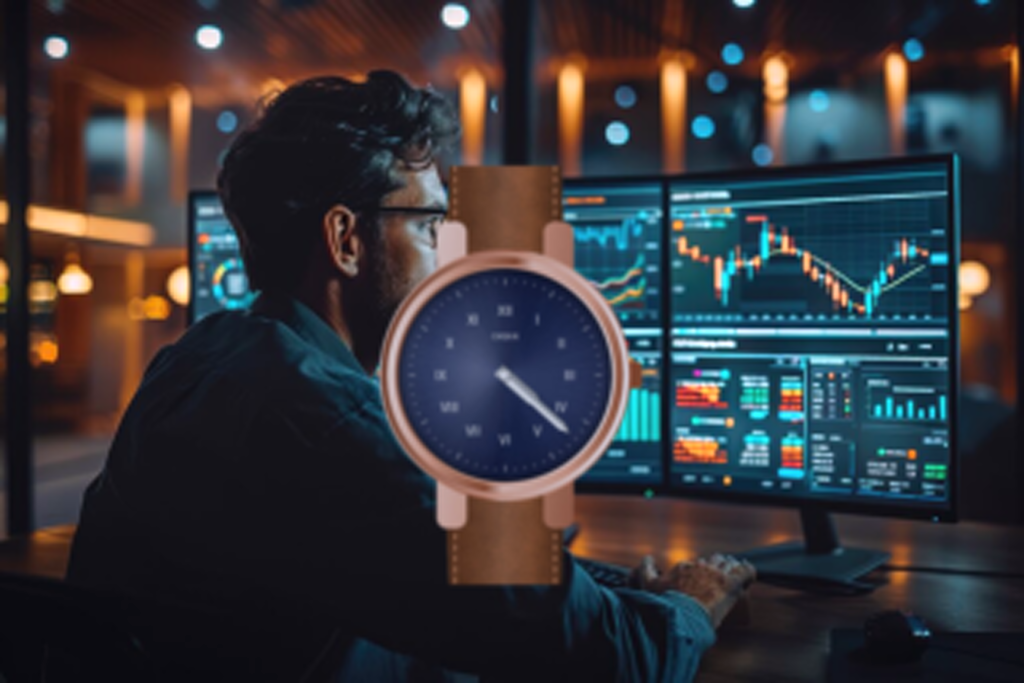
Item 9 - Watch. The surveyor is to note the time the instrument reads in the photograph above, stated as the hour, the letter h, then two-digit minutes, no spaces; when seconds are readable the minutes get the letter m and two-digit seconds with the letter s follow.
4h22
